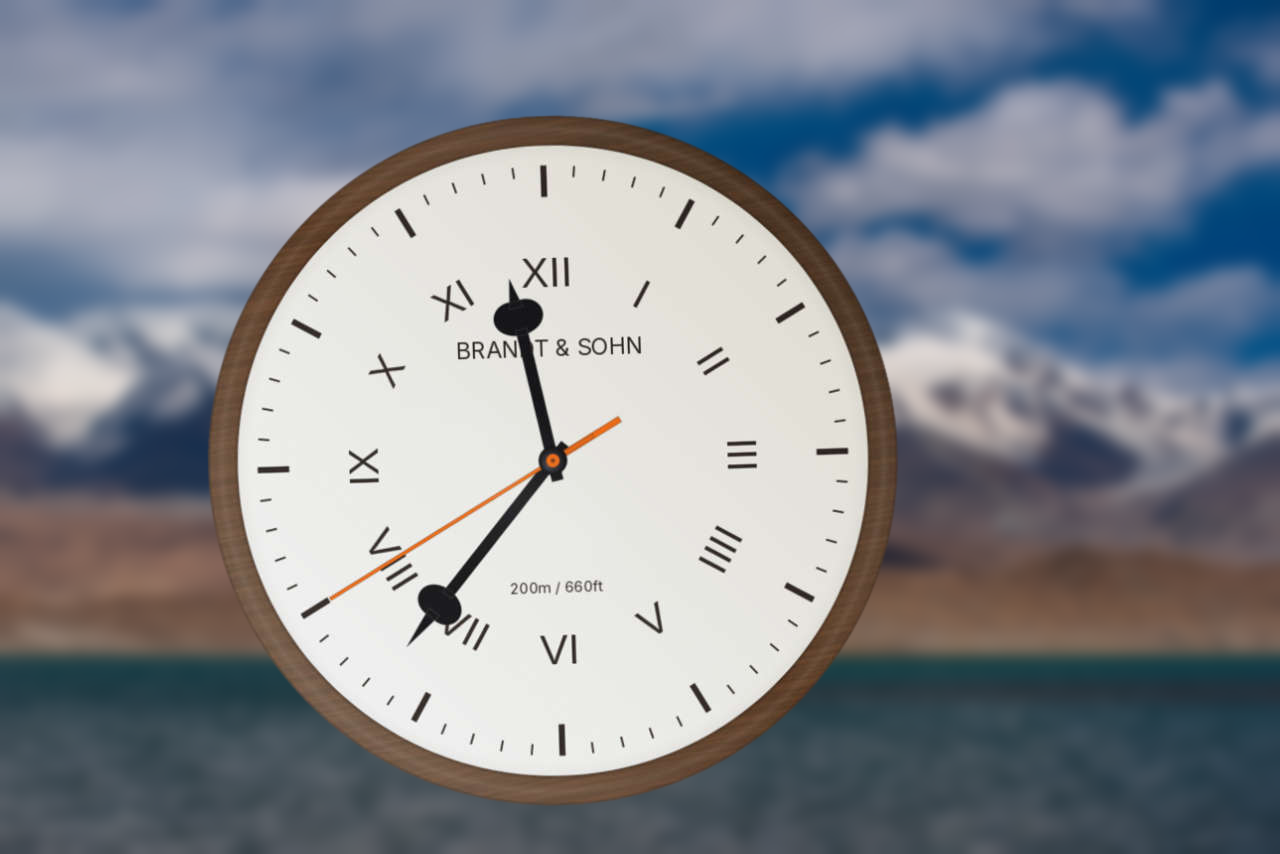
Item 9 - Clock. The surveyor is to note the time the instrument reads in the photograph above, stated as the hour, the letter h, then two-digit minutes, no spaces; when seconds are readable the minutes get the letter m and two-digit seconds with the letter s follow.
11h36m40s
